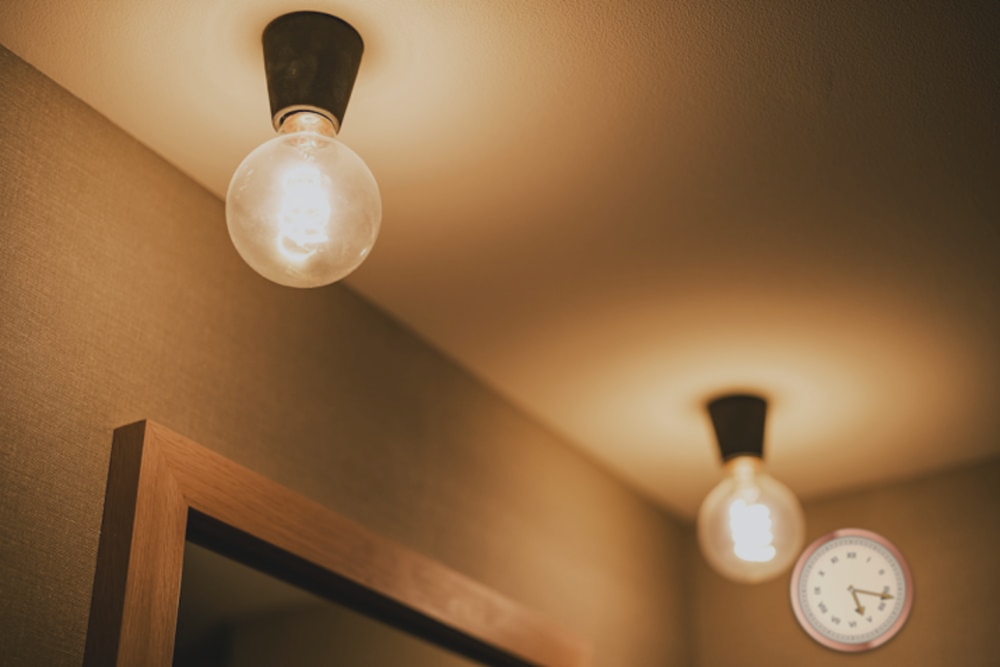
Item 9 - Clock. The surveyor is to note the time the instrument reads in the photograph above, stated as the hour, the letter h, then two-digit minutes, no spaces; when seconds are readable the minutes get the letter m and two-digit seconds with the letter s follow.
5h17
